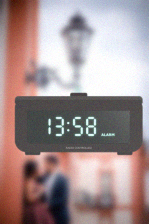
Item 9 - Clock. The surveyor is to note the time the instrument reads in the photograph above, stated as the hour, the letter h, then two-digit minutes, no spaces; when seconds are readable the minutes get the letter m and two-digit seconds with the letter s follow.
13h58
